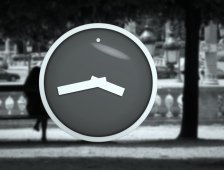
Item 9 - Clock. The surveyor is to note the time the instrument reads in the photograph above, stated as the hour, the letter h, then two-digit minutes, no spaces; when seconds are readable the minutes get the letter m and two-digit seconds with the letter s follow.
3h43
